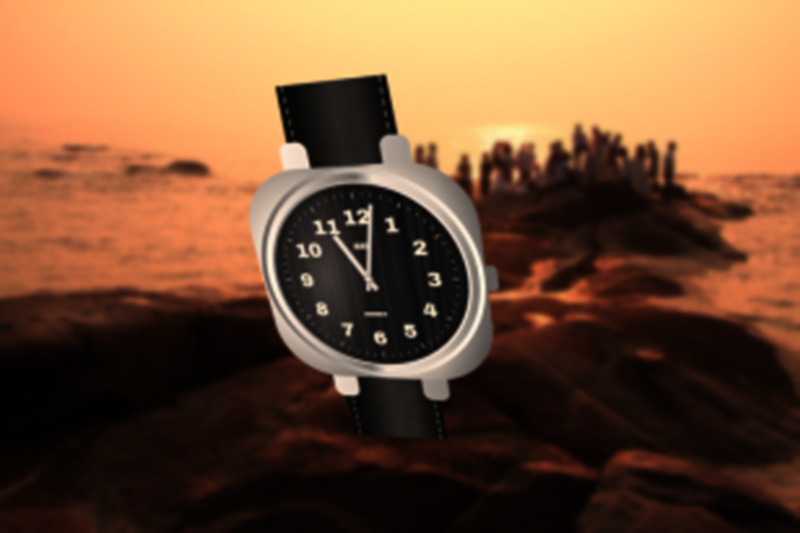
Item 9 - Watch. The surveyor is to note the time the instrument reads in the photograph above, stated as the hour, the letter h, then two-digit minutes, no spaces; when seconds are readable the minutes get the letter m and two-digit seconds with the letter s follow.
11h02
